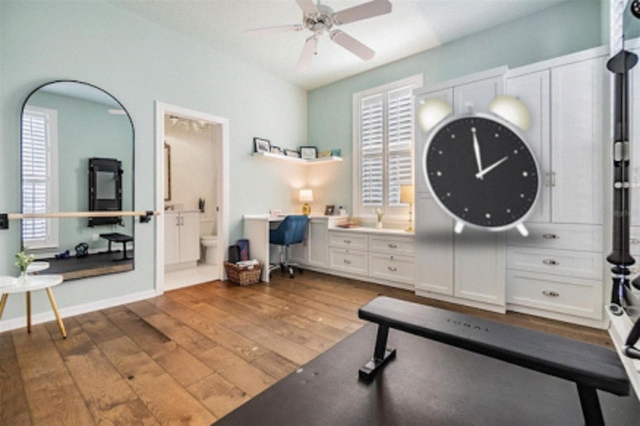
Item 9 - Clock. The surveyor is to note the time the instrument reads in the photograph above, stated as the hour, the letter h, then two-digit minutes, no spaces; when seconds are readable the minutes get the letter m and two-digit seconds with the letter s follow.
2h00
